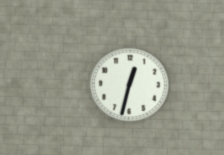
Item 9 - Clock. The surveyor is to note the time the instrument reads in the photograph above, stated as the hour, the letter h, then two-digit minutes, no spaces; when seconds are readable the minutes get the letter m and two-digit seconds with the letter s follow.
12h32
